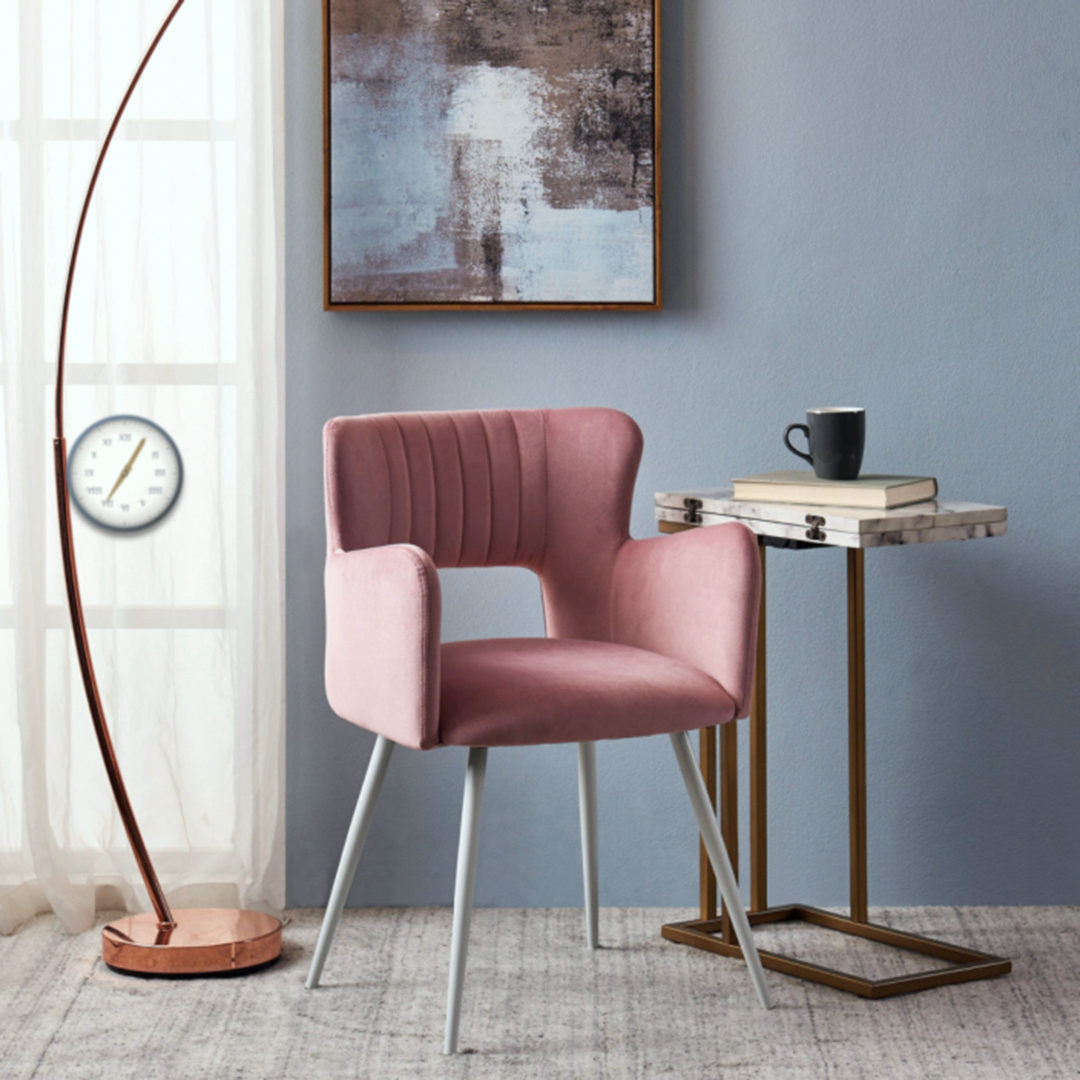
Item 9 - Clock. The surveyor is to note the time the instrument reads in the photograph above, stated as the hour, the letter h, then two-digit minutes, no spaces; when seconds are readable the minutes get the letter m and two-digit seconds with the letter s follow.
7h05
